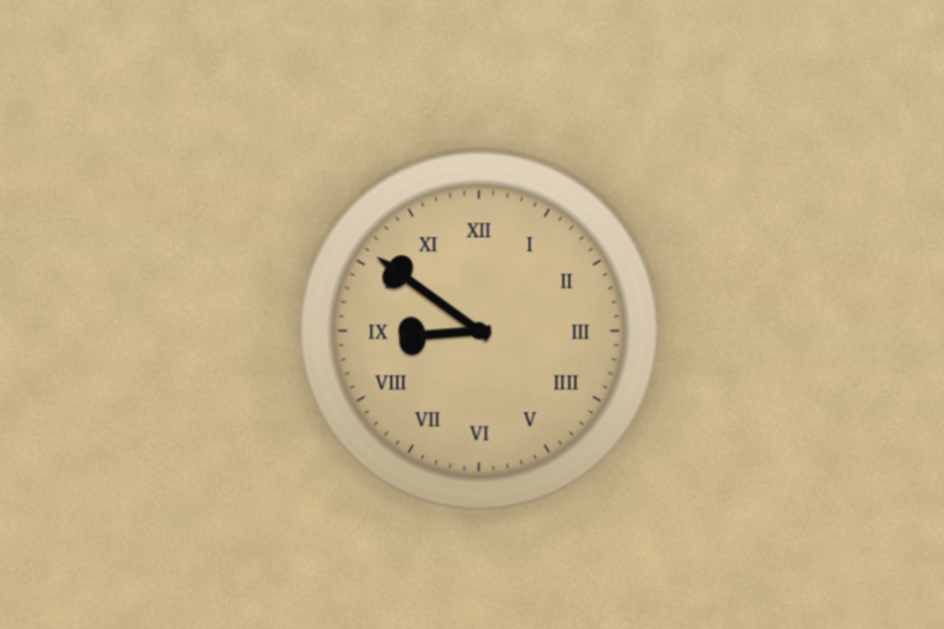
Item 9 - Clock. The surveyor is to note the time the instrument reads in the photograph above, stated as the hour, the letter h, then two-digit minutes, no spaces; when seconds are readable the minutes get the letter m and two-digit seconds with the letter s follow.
8h51
